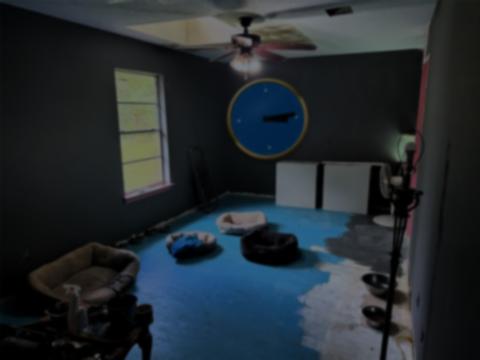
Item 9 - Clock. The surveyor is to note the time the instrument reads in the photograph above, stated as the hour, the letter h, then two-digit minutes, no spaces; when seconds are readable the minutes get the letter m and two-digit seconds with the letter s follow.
3h14
